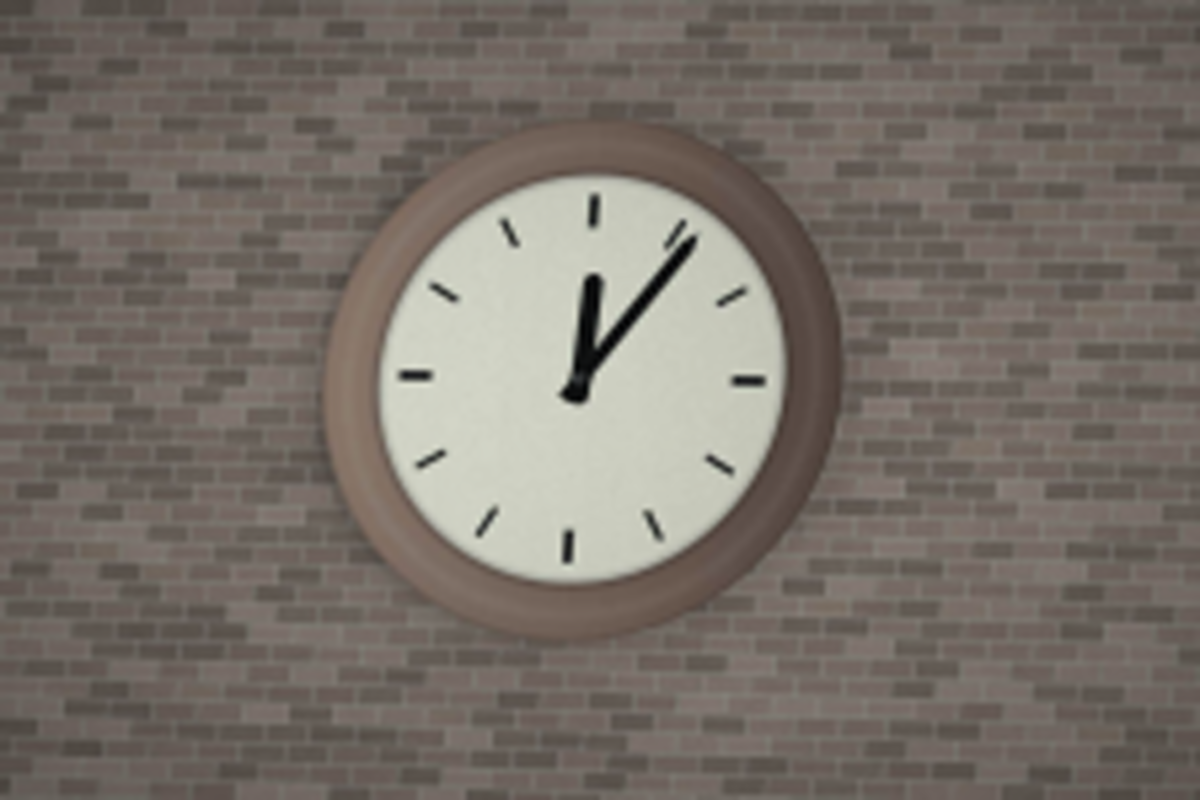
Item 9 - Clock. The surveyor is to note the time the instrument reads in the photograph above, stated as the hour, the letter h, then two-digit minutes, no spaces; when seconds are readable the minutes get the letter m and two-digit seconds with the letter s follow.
12h06
